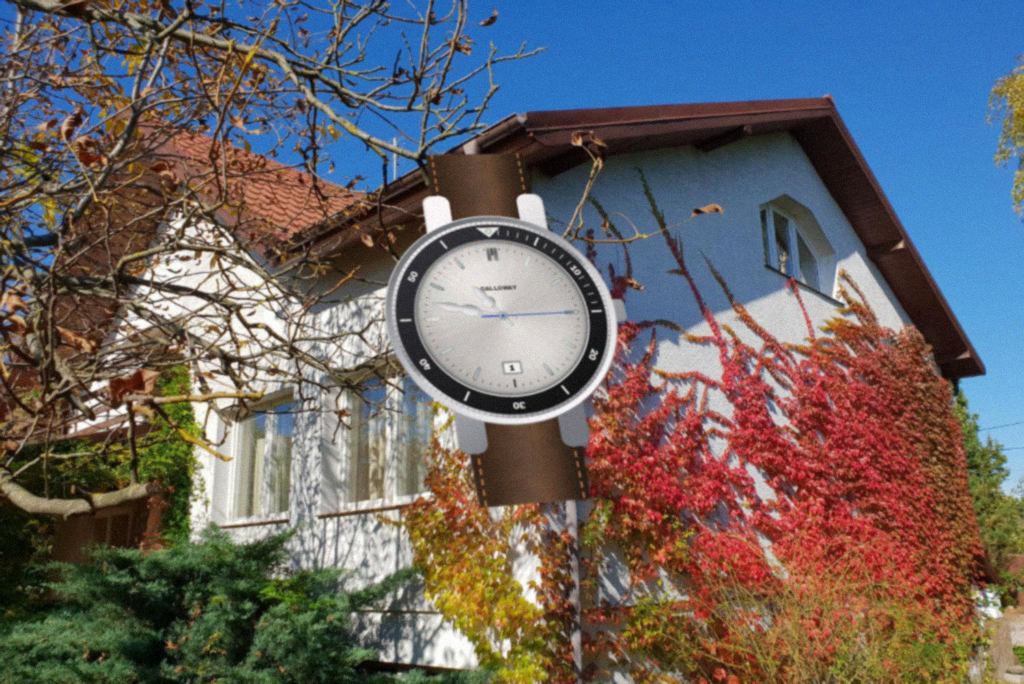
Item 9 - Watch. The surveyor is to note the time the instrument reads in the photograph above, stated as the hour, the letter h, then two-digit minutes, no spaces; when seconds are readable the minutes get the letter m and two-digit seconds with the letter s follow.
10h47m15s
